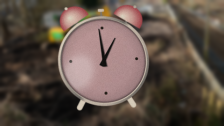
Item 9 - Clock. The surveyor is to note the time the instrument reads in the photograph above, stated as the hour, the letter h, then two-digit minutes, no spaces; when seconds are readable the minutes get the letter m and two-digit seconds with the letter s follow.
12h59
